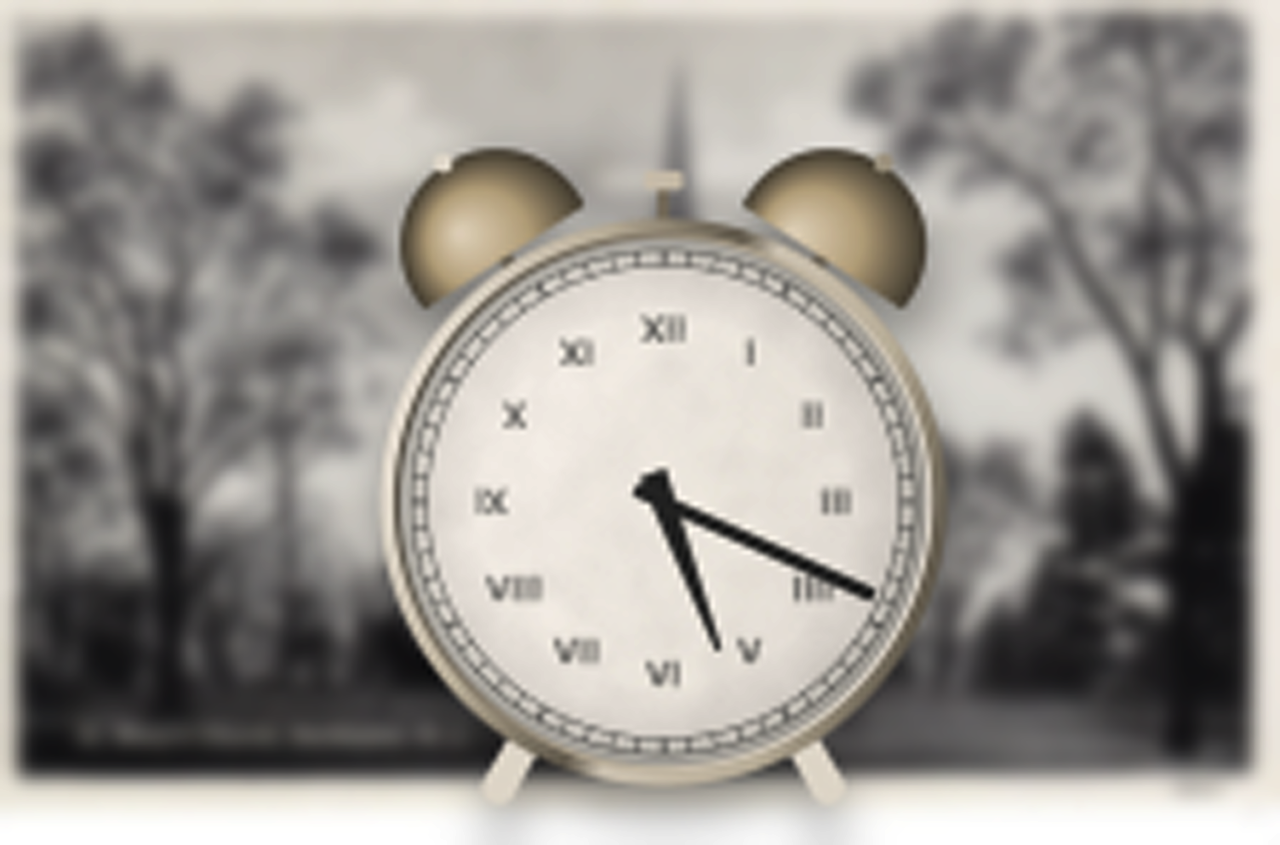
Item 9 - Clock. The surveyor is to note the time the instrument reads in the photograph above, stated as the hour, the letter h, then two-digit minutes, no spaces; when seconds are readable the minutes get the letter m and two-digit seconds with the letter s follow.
5h19
